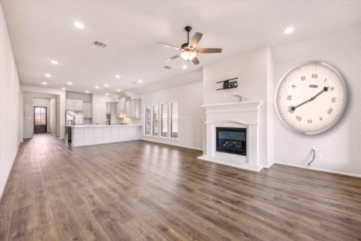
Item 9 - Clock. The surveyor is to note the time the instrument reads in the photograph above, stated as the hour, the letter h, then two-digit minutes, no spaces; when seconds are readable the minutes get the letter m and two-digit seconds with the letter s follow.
1h40
